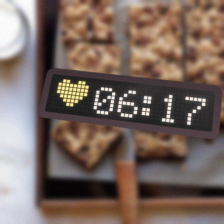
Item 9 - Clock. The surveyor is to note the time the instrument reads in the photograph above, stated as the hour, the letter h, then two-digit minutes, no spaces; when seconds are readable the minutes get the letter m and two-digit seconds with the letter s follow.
6h17
